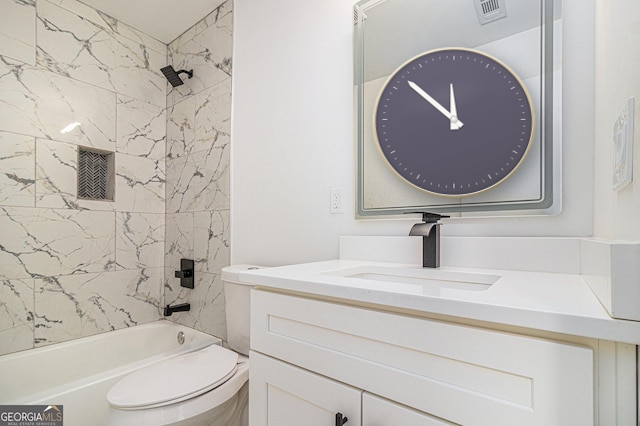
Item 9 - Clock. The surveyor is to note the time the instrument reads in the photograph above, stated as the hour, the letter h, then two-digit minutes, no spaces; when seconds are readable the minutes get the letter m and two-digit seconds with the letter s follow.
11h52
